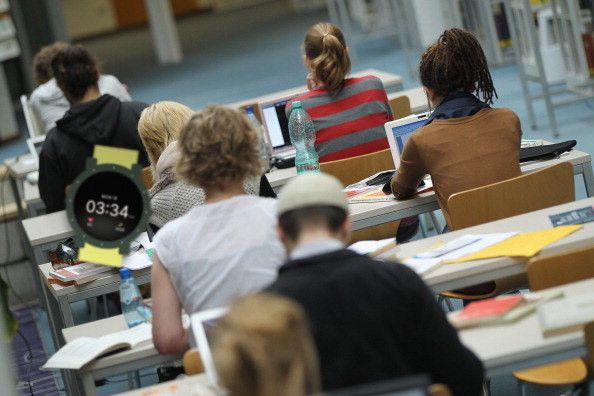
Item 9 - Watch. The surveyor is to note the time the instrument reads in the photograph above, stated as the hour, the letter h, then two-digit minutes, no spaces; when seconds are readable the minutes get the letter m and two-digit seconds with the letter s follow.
3h34
